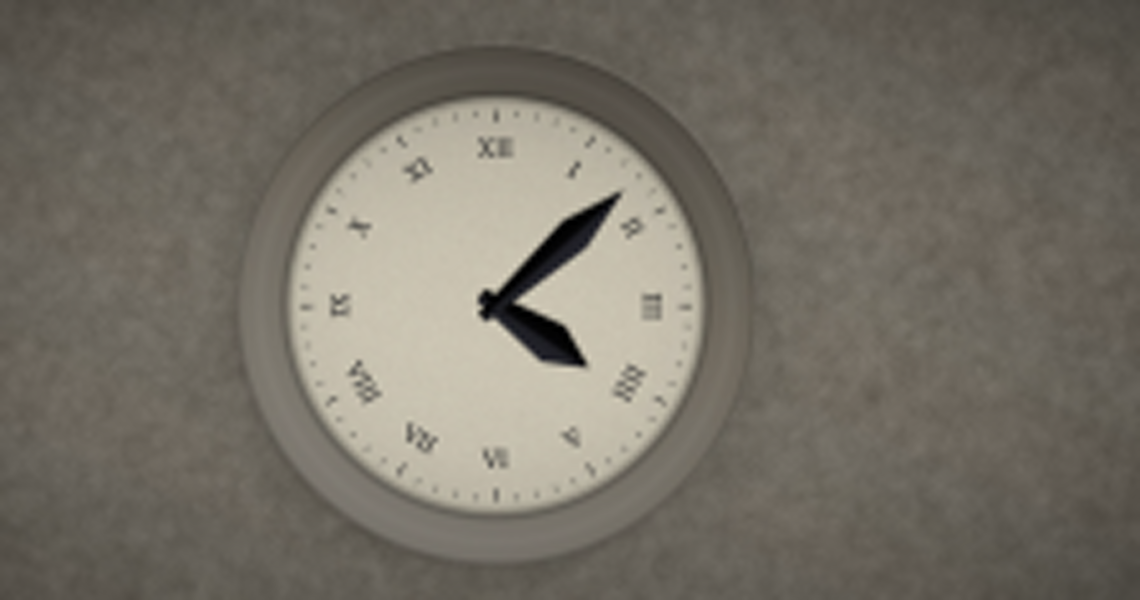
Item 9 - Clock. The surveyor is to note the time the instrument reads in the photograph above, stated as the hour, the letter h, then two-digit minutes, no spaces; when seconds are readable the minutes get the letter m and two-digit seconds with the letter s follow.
4h08
